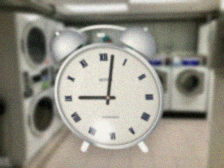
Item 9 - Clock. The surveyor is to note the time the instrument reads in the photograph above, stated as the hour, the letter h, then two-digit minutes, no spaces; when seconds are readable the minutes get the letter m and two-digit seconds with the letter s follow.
9h02
